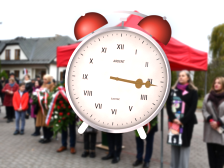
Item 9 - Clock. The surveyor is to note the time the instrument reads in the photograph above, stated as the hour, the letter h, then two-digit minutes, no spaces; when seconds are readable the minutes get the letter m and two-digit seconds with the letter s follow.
3h16
